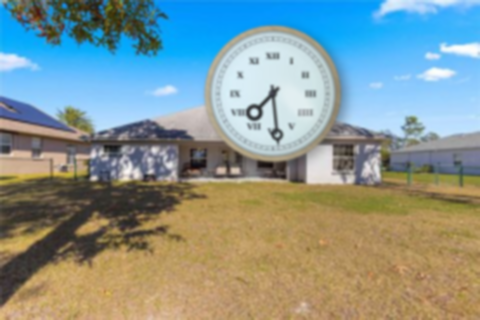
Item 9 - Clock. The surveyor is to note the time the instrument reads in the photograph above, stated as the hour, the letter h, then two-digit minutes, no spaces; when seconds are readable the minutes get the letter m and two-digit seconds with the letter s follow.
7h29
